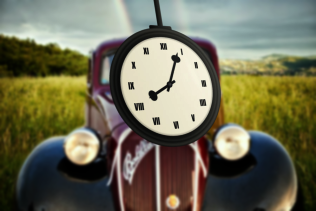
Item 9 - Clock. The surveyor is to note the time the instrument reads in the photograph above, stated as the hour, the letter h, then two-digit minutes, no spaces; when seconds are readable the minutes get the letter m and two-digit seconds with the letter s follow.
8h04
